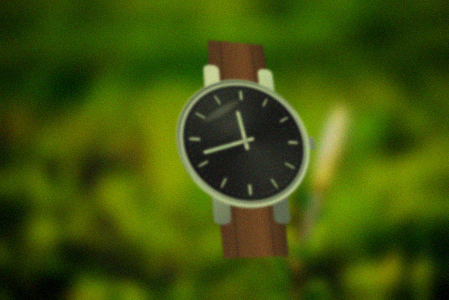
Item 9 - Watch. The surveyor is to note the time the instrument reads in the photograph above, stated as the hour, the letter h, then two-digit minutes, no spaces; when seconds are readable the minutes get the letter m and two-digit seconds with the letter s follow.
11h42
